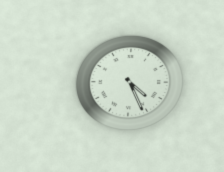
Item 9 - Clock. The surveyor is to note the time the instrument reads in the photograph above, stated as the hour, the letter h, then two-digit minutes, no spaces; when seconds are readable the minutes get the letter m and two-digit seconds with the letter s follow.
4h26
